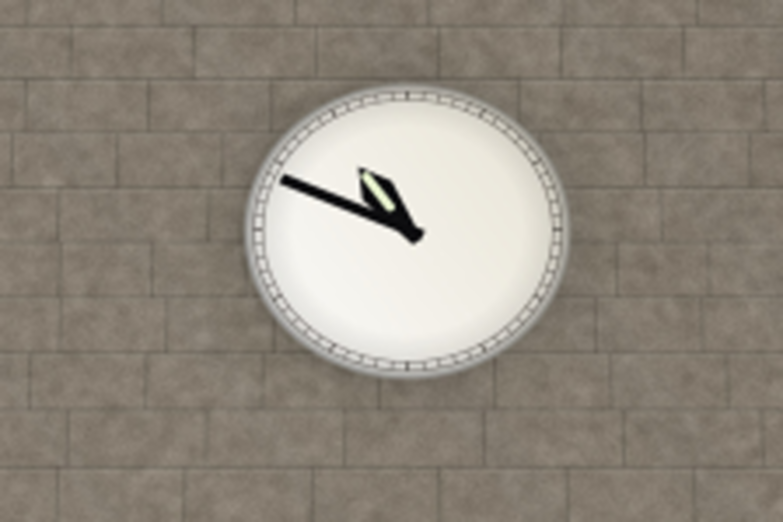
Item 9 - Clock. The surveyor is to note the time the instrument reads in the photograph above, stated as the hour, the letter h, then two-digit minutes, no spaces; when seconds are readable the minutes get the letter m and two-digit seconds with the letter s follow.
10h49
